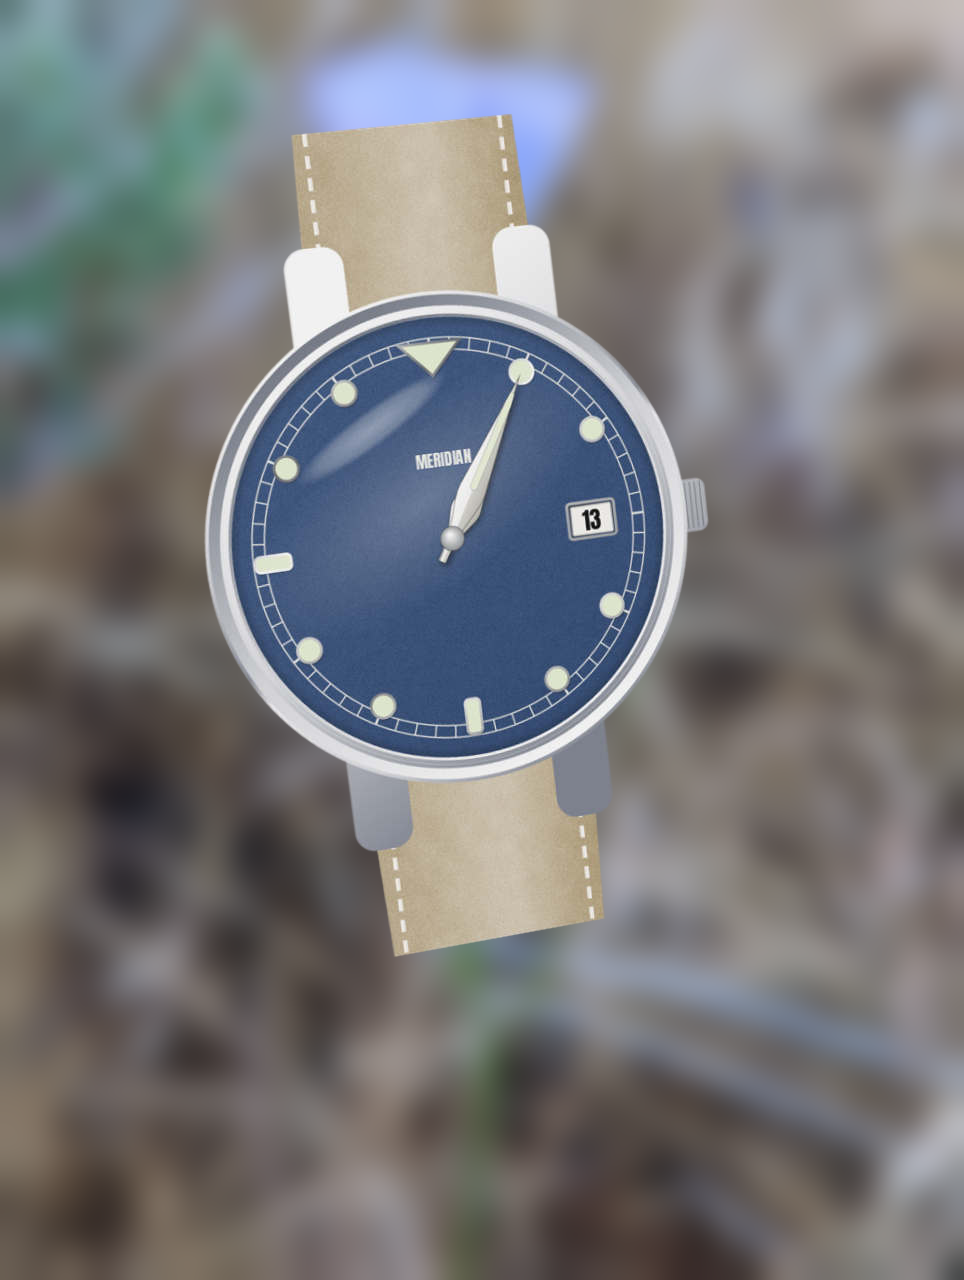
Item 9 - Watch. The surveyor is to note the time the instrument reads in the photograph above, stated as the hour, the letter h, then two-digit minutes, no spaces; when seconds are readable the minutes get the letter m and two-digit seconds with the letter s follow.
1h05
